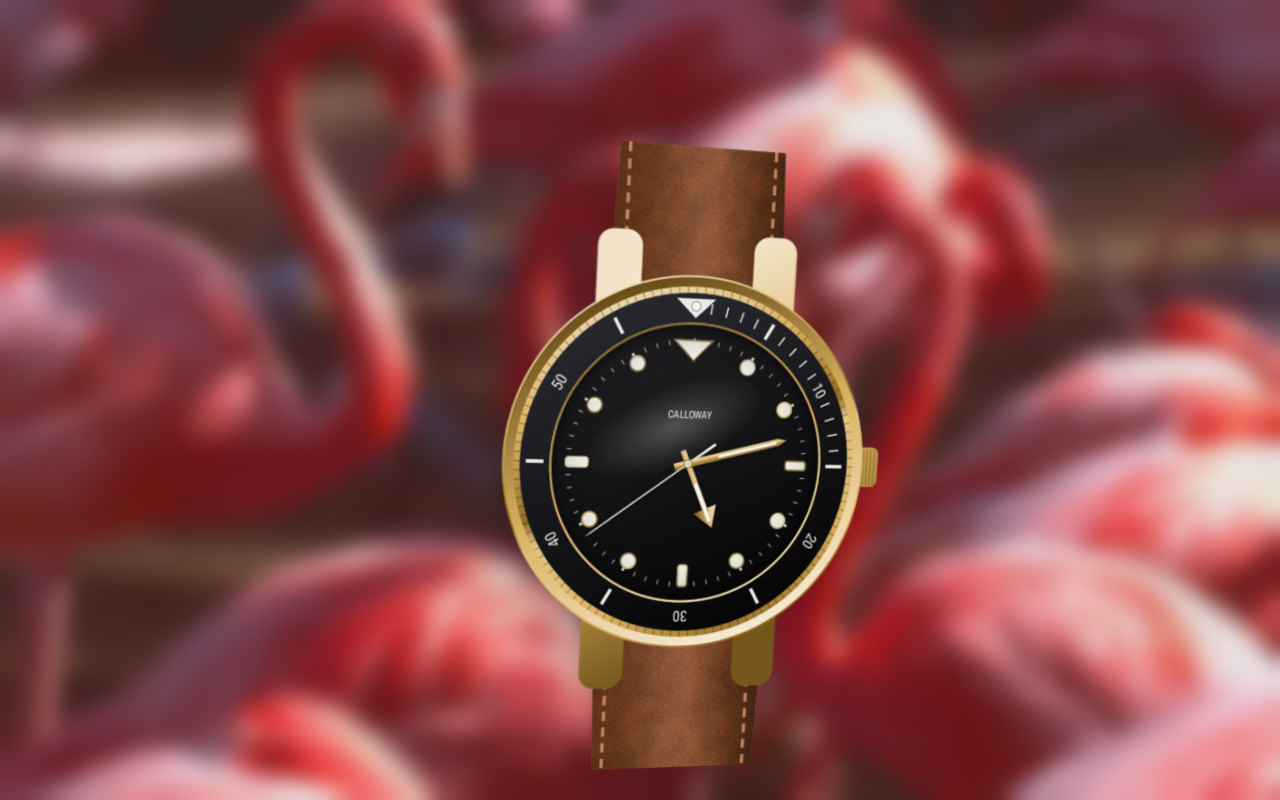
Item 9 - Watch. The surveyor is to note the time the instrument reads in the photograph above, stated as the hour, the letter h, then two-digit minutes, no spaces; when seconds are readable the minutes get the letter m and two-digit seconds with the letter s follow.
5h12m39s
